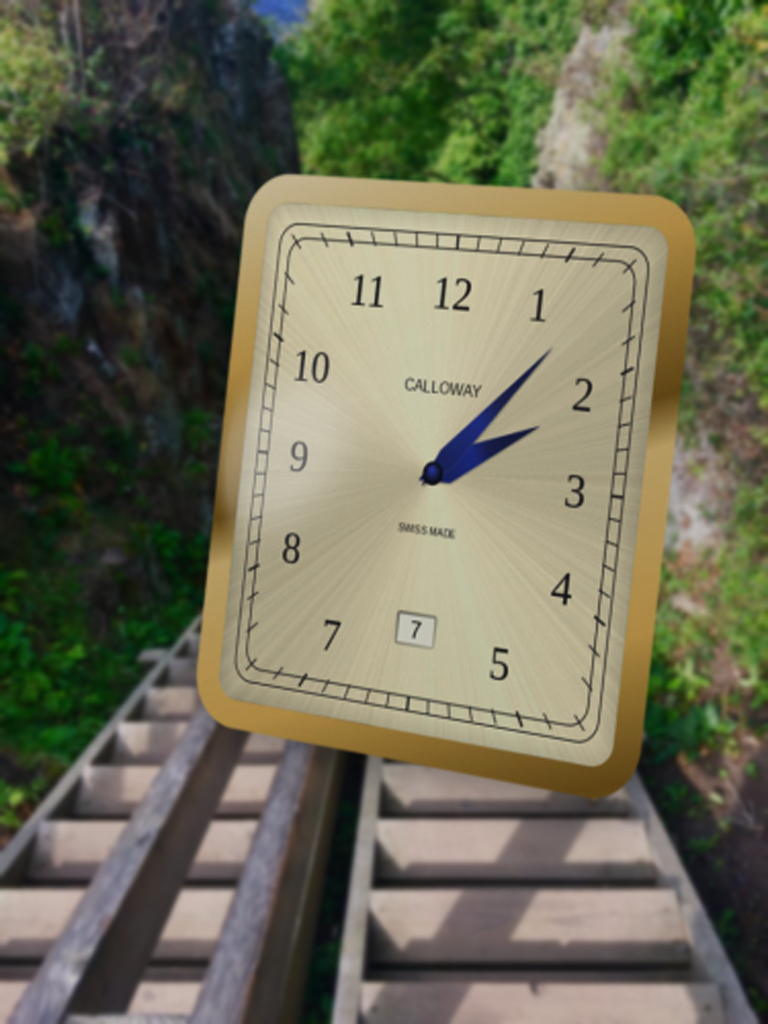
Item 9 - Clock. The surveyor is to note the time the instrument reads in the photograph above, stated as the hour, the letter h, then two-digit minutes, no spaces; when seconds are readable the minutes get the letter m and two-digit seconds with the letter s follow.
2h07
